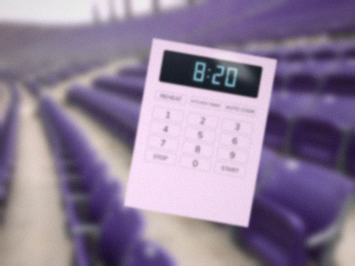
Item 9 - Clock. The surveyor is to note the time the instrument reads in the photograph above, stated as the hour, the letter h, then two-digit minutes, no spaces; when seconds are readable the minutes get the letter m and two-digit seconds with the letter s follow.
8h20
